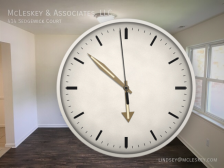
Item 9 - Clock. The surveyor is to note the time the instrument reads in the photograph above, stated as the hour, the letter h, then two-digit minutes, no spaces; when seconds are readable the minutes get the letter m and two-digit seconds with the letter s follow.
5h51m59s
